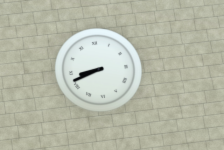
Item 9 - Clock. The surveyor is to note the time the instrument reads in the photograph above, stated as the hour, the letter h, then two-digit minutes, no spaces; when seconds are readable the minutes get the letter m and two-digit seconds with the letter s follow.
8h42
